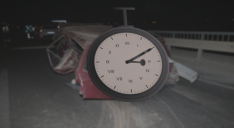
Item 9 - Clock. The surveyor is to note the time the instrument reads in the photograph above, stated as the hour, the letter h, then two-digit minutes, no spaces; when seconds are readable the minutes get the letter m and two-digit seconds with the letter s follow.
3h10
